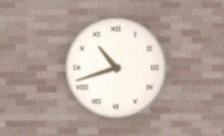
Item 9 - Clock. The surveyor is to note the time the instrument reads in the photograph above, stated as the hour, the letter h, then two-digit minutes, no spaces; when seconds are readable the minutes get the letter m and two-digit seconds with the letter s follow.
10h42
